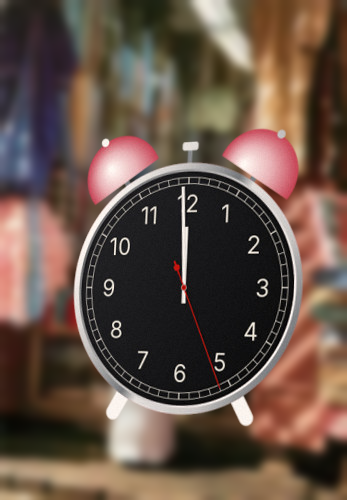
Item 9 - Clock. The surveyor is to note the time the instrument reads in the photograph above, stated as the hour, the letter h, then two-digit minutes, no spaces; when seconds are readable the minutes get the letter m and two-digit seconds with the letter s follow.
11h59m26s
